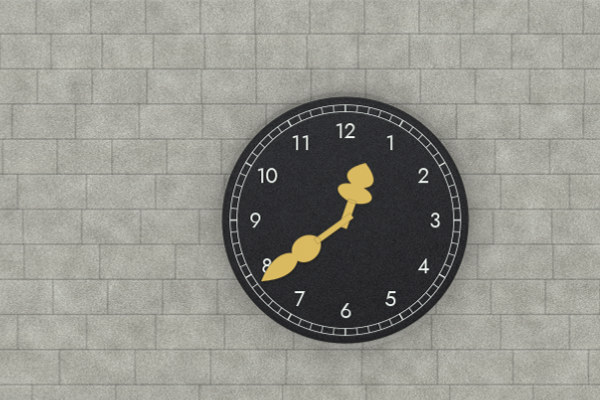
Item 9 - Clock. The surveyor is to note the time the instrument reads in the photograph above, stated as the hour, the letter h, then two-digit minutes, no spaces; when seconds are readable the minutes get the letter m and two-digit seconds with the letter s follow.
12h39
